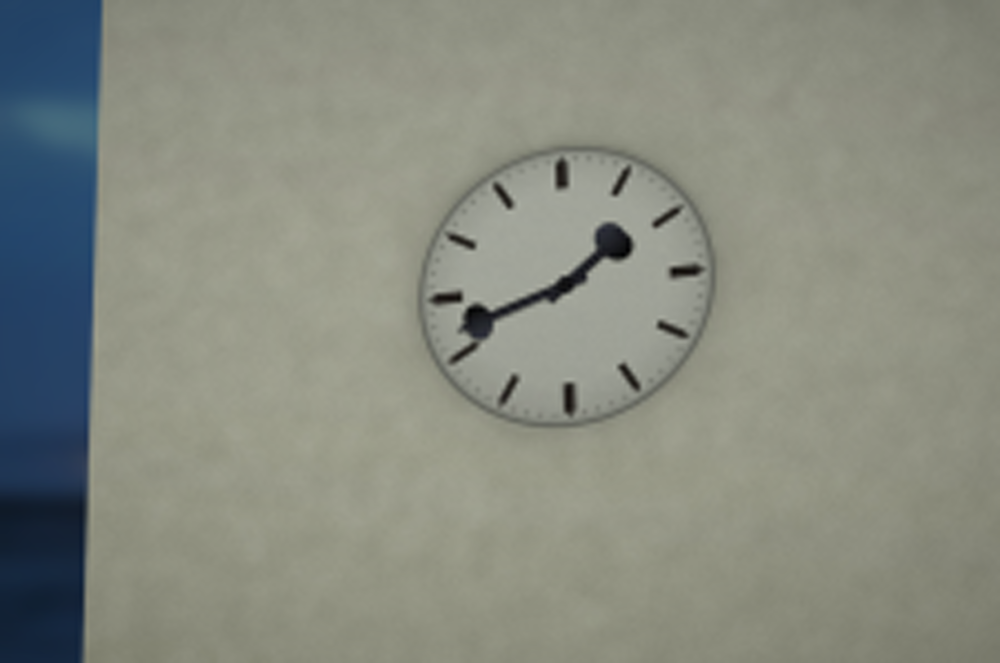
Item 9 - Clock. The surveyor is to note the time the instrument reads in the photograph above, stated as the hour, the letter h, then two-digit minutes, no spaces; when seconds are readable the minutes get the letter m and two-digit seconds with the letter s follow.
1h42
